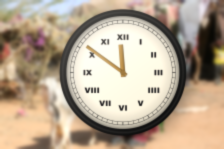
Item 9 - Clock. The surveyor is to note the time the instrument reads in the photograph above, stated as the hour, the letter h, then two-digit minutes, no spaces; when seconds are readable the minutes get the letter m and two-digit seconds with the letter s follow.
11h51
